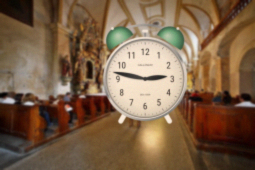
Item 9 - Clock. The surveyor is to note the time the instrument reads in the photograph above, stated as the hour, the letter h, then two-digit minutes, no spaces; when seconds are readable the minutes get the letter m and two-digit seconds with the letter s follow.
2h47
